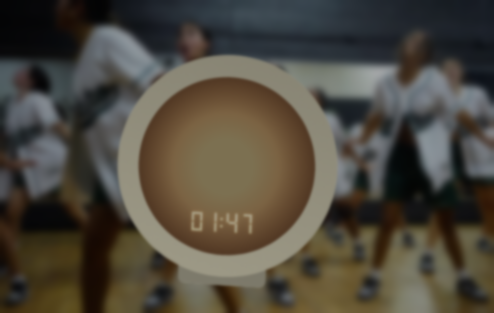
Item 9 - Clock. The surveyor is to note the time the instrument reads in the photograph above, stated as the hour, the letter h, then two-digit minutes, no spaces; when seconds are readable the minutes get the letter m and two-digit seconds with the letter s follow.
1h47
